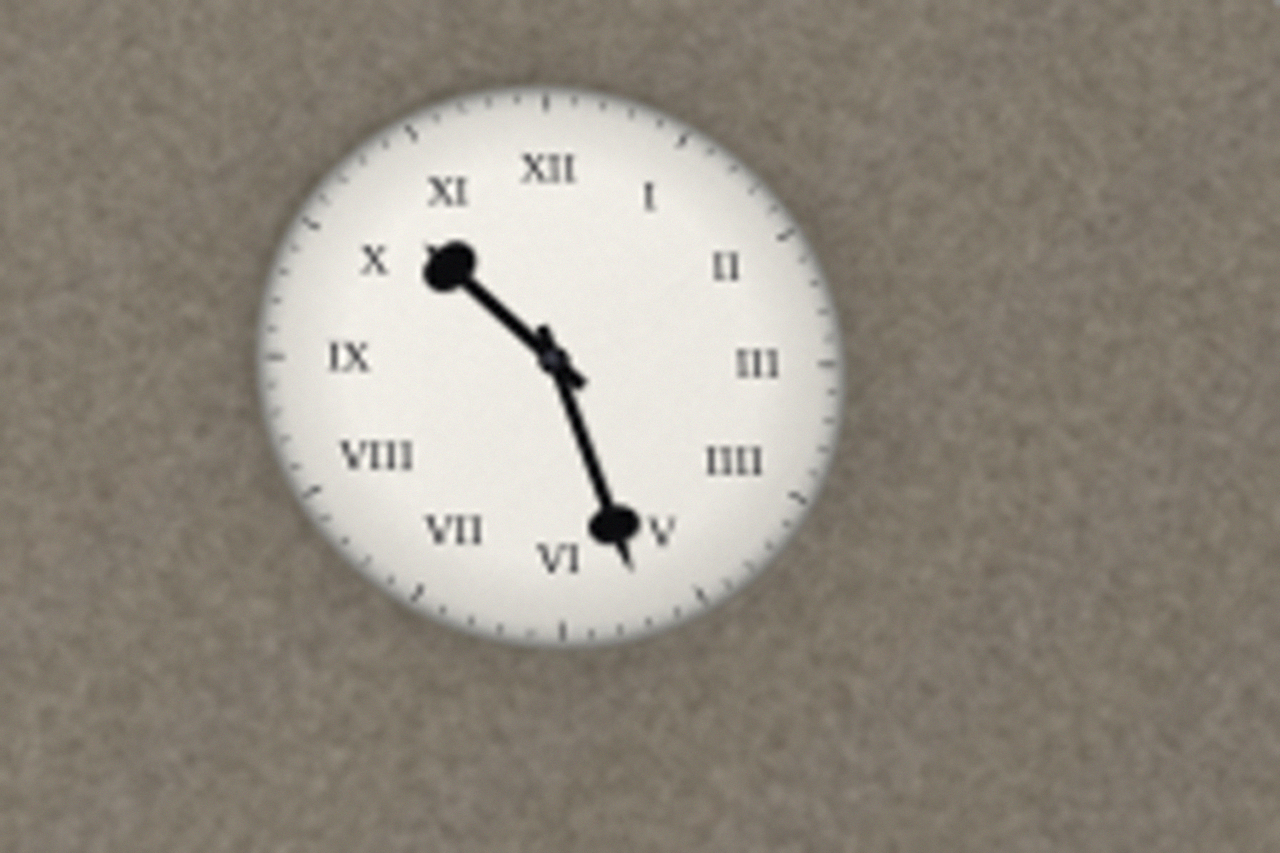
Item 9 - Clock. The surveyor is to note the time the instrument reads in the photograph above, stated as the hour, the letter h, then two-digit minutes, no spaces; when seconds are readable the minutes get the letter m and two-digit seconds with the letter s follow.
10h27
